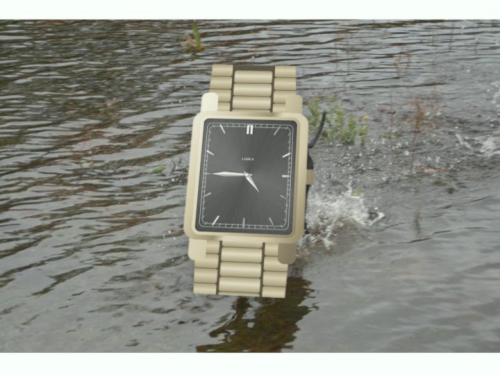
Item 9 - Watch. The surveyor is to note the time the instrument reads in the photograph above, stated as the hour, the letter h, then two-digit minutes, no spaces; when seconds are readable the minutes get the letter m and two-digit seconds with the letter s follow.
4h45
